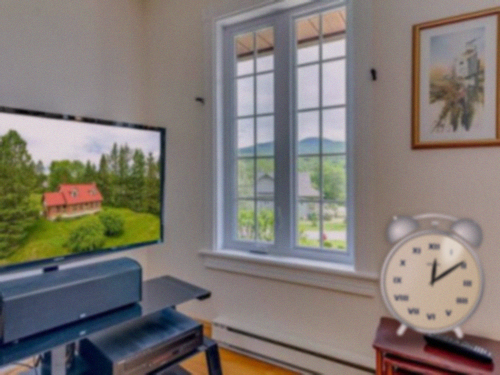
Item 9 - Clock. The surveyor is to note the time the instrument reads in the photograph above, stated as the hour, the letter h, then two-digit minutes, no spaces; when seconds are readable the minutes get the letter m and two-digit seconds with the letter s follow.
12h09
